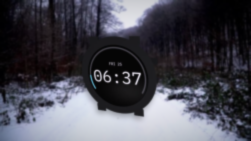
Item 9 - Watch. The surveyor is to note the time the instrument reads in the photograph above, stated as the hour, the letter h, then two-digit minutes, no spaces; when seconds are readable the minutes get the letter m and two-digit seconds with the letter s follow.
6h37
